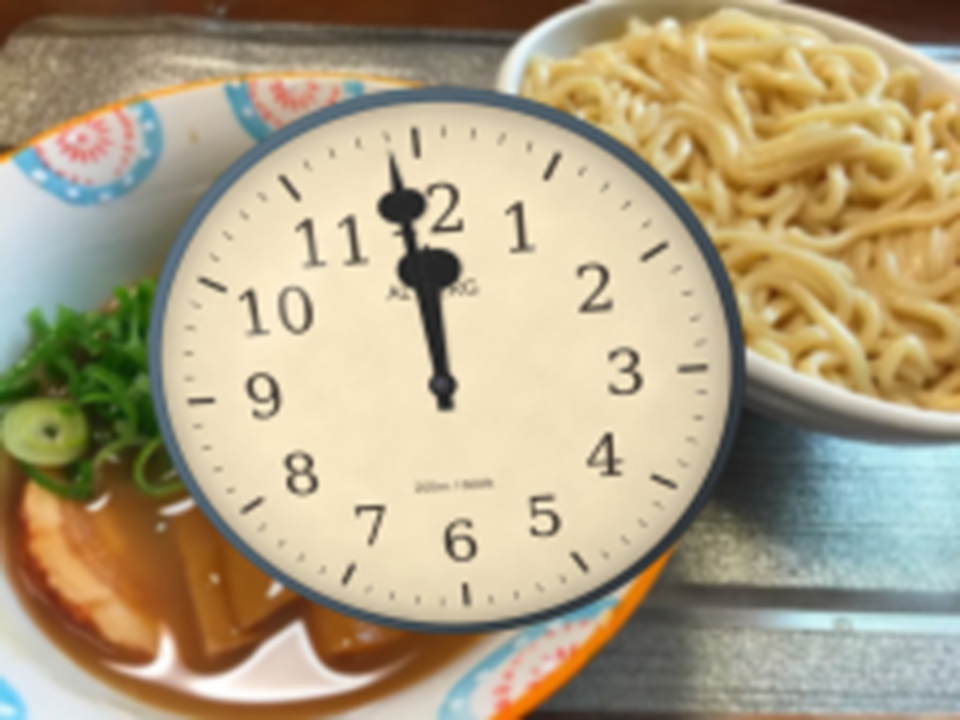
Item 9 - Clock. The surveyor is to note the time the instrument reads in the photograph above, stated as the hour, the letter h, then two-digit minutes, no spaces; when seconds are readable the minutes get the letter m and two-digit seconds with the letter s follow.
11h59
